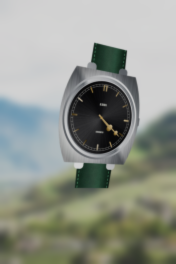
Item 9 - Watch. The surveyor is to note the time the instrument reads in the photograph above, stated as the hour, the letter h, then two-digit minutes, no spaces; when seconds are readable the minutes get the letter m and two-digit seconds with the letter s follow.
4h21
